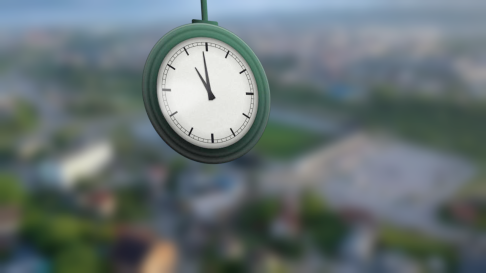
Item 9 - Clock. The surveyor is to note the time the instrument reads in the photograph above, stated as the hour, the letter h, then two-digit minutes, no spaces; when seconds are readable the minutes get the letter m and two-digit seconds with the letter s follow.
10h59
